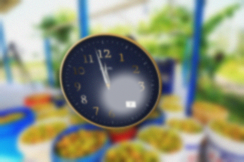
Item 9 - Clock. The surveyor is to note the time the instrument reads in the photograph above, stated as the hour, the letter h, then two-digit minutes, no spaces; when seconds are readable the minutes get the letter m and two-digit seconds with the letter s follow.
11h58
